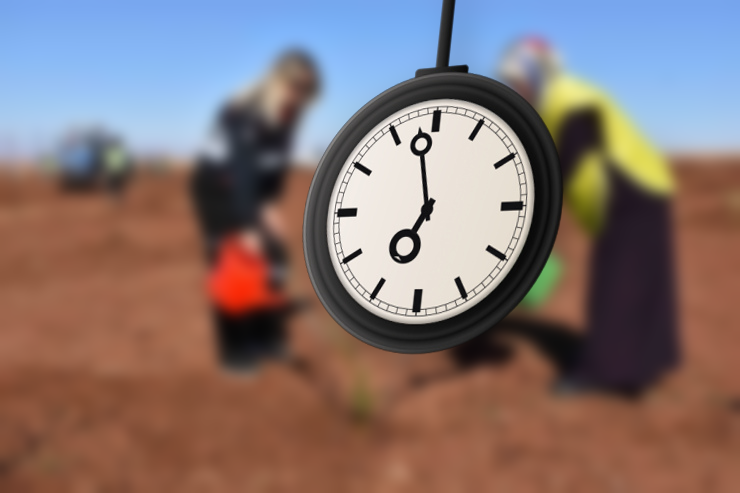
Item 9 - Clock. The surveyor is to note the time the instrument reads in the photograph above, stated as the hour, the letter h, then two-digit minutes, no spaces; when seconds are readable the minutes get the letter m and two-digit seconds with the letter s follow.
6h58
